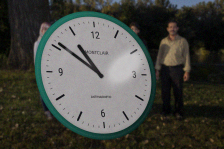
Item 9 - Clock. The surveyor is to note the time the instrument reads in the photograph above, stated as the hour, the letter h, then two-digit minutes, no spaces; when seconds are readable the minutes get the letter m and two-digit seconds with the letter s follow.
10h51
